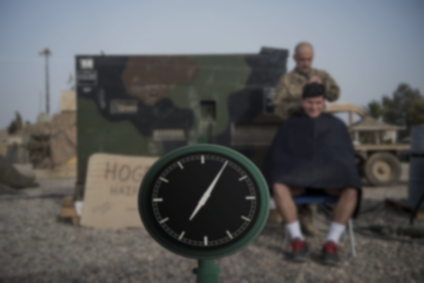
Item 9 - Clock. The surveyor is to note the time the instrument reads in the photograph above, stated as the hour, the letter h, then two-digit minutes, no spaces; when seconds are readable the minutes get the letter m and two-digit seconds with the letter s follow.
7h05
